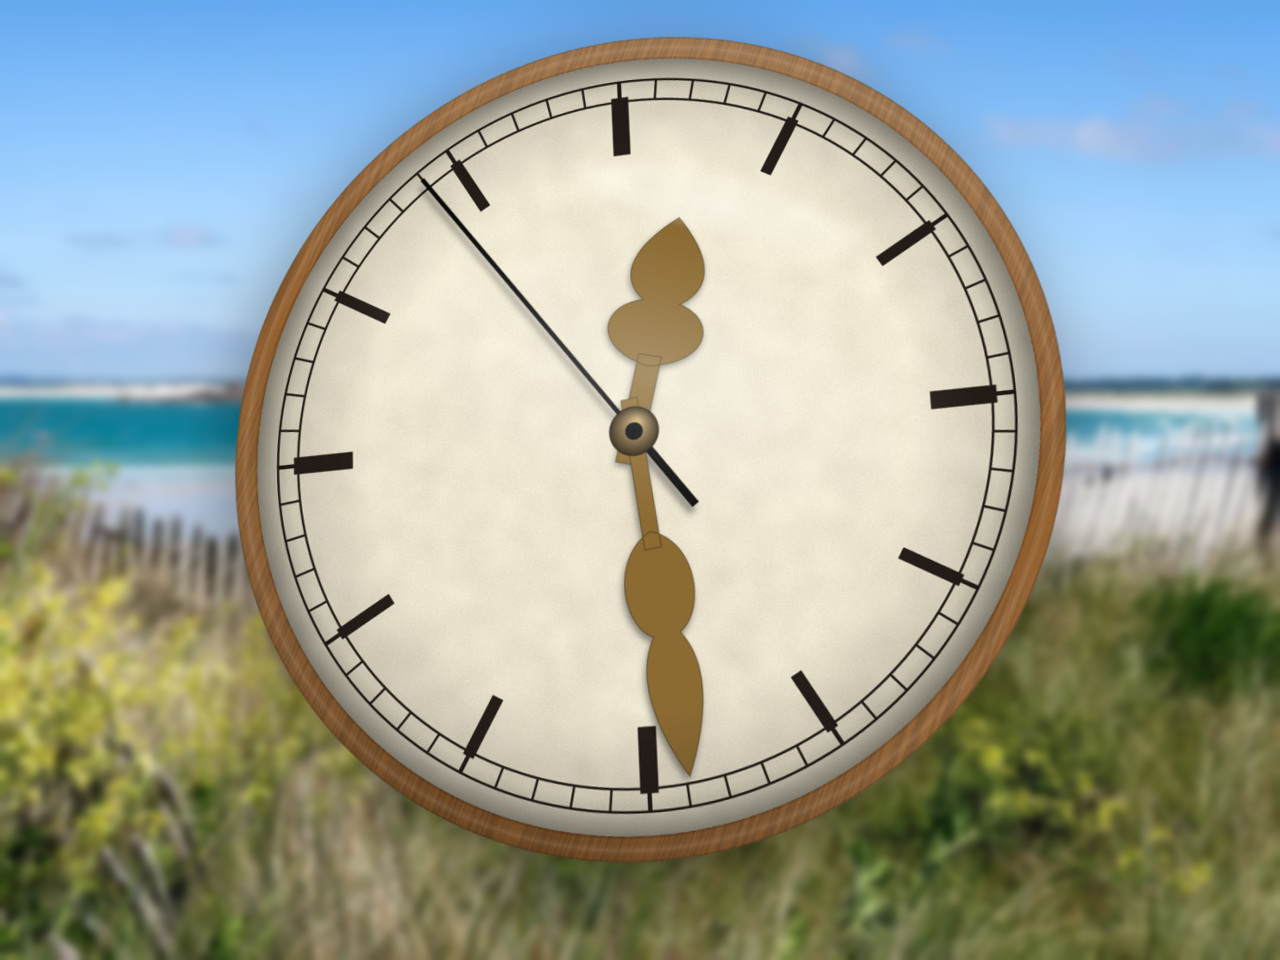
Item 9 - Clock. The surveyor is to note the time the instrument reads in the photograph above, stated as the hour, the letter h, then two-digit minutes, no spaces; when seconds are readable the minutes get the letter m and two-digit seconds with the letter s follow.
12h28m54s
